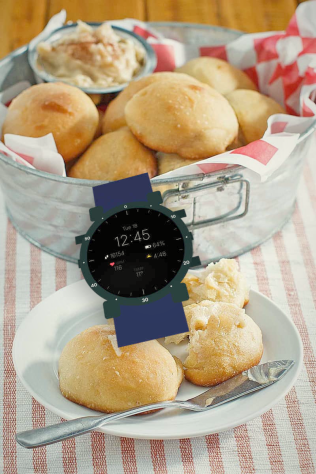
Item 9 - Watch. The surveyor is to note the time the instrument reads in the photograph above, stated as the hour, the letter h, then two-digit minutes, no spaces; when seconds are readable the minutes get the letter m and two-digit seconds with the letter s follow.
12h45
